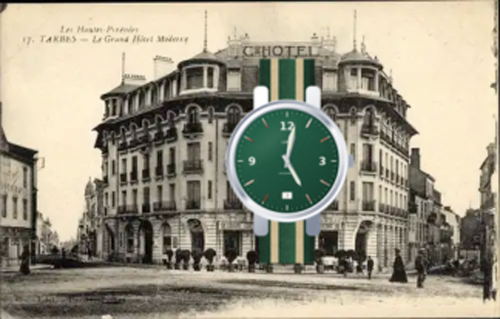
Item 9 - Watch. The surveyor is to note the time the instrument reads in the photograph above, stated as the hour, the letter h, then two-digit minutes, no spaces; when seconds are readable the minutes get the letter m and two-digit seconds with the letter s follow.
5h02
